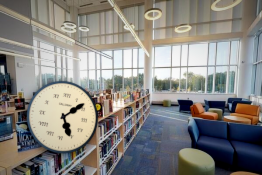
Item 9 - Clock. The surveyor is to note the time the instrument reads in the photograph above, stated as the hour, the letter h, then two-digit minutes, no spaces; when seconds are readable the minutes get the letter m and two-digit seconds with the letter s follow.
5h08
